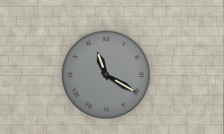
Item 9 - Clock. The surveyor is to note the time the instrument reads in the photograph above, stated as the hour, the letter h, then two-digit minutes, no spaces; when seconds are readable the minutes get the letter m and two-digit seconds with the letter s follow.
11h20
